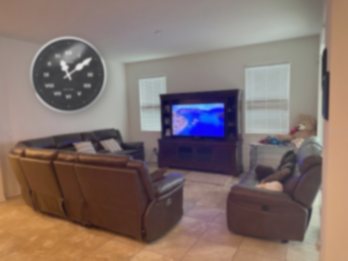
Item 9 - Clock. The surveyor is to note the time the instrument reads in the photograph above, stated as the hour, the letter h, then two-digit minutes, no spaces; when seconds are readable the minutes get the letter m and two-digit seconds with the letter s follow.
11h09
